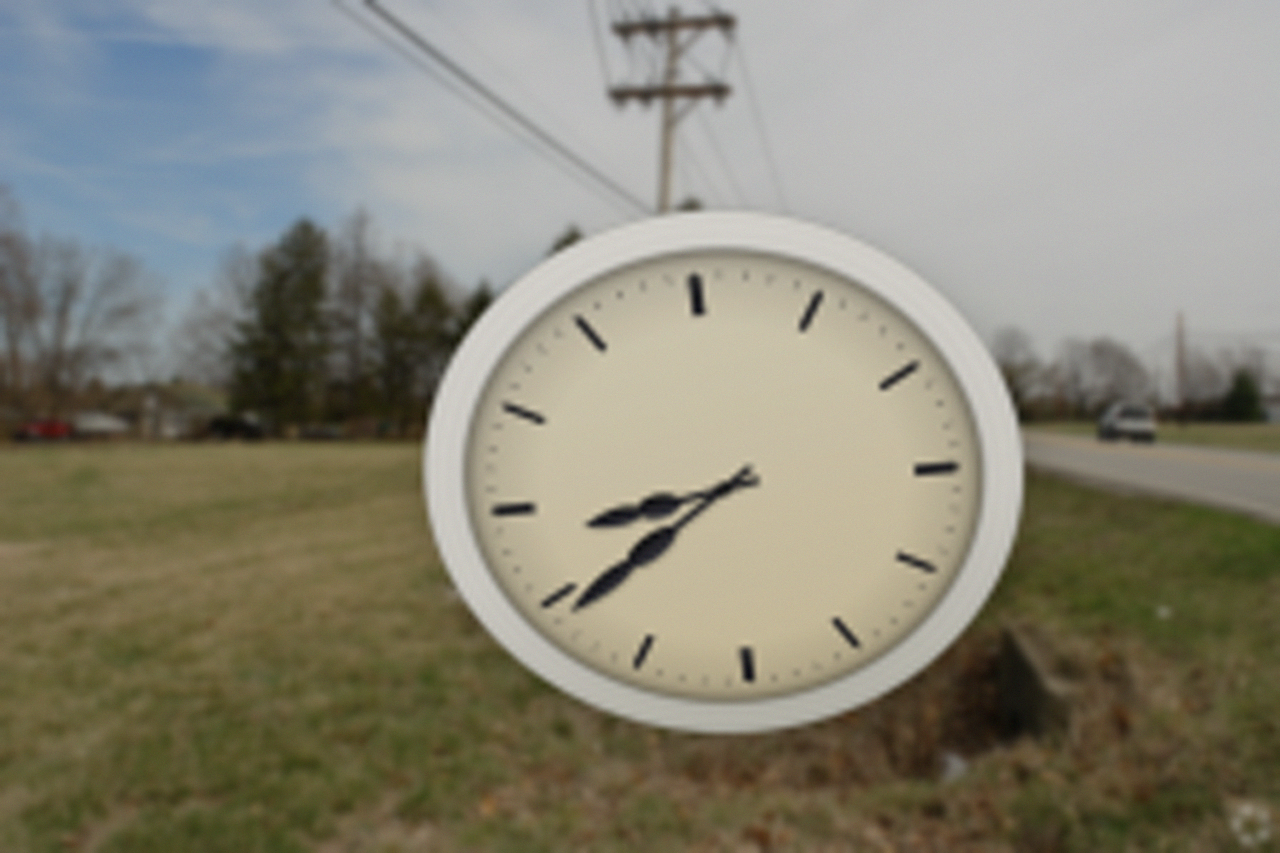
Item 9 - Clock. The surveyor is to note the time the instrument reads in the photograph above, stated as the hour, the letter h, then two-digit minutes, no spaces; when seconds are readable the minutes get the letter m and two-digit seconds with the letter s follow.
8h39
